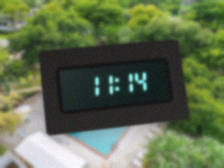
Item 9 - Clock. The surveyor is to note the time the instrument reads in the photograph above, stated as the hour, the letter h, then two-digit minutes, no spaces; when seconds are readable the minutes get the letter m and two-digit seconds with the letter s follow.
11h14
